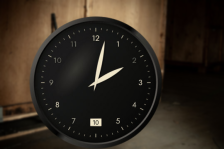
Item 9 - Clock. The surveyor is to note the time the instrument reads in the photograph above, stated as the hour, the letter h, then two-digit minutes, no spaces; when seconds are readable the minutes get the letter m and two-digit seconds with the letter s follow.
2h02
